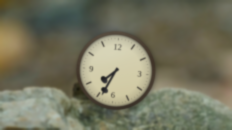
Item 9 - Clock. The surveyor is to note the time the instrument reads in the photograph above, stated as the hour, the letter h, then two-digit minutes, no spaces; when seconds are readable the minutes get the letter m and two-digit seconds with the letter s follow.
7h34
